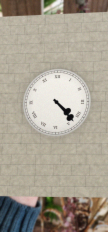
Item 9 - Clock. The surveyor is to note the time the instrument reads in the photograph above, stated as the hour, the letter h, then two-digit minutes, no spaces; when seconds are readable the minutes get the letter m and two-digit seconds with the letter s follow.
4h23
